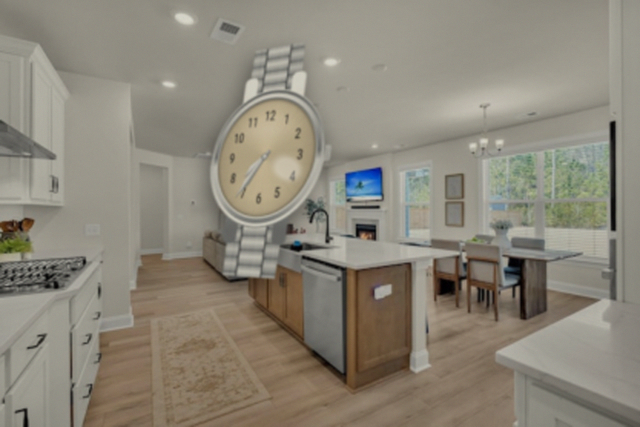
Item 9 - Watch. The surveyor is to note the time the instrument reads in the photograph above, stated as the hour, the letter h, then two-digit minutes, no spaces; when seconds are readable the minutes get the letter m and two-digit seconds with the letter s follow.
7h36
